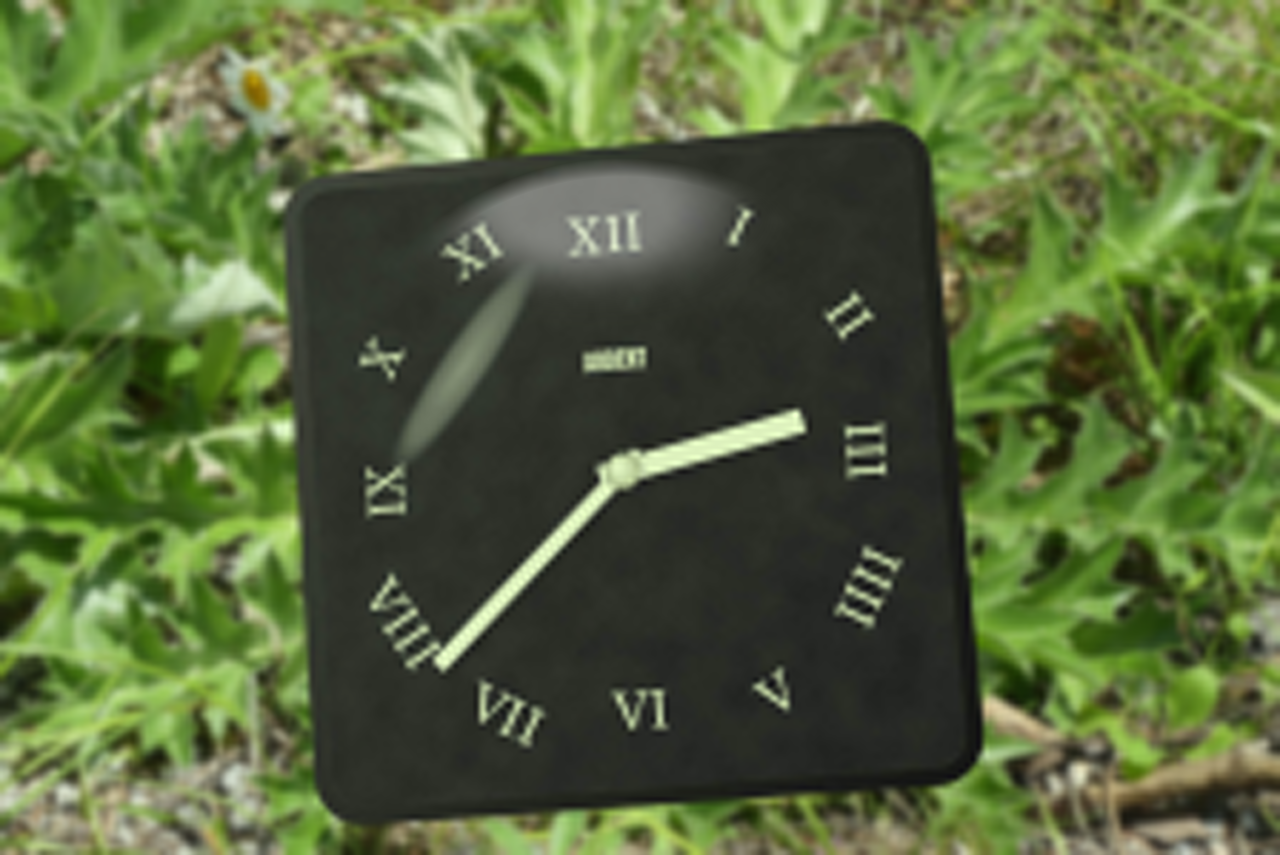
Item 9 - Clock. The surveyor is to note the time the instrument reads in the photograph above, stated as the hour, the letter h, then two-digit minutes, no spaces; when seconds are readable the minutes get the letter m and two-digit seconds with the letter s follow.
2h38
